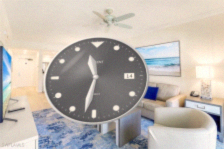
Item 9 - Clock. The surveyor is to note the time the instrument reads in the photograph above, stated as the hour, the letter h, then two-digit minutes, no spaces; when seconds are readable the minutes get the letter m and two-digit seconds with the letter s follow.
11h32
